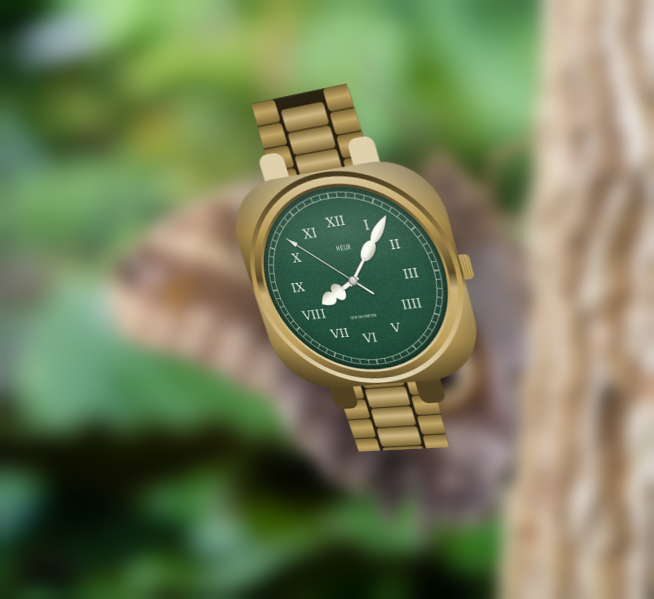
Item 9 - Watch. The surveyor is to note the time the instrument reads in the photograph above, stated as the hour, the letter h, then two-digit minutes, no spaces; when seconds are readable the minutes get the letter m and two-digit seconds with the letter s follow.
8h06m52s
